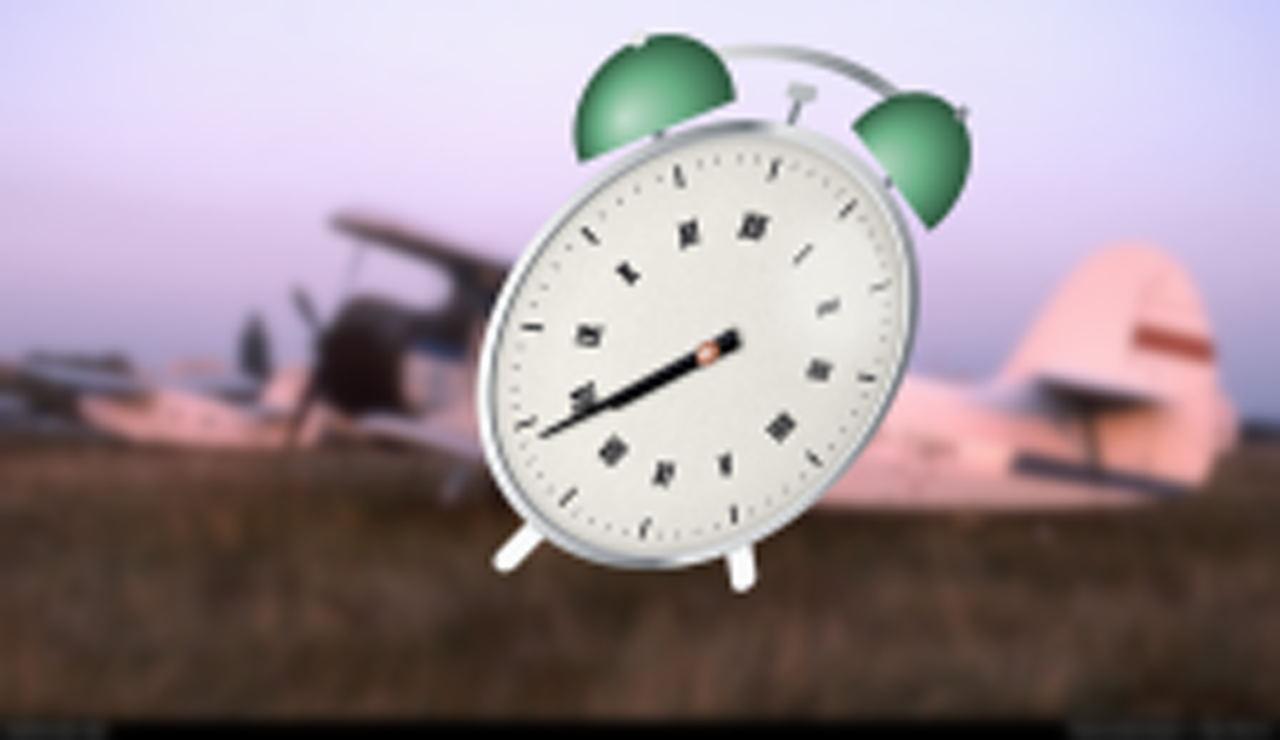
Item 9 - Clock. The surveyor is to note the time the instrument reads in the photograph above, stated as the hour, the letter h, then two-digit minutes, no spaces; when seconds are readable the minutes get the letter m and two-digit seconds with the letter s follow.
7h39
